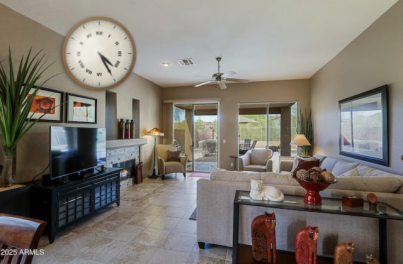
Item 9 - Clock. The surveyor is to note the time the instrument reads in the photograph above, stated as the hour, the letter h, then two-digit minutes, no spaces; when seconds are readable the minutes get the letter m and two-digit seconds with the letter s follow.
4h25
